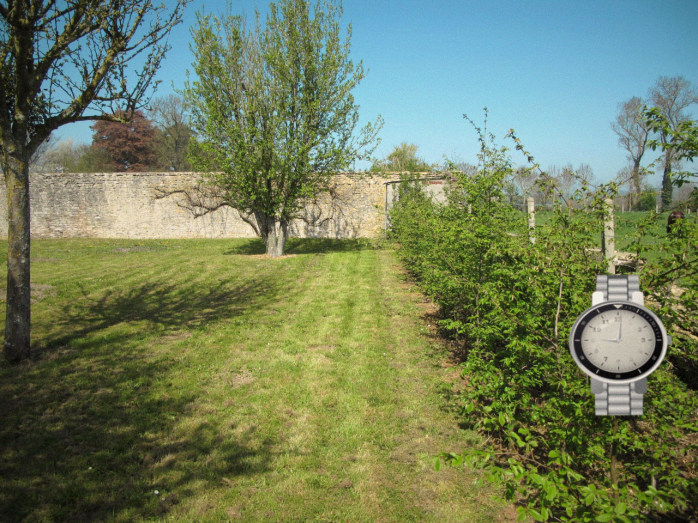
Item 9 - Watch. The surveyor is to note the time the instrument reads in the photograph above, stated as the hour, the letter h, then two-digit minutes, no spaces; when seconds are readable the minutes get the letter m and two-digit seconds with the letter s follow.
9h01
